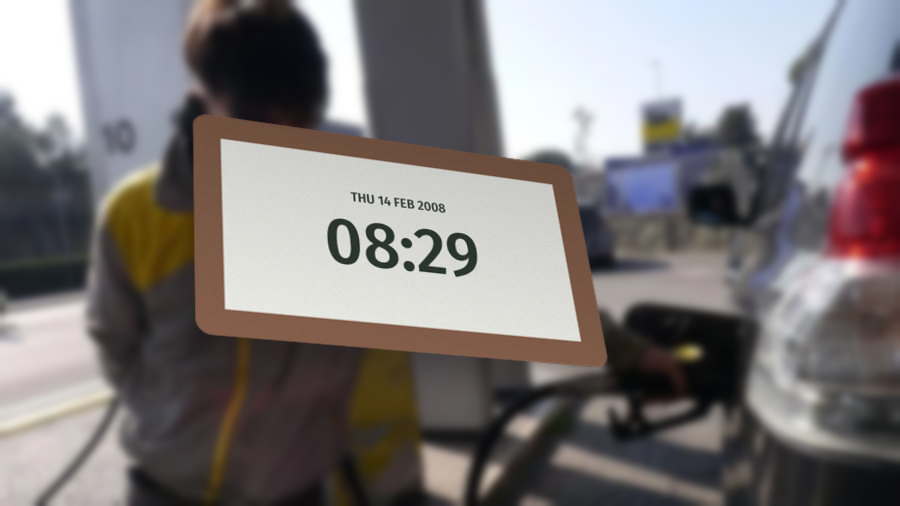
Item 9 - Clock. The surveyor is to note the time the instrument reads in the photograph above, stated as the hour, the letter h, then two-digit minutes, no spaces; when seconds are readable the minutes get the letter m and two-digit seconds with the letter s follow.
8h29
